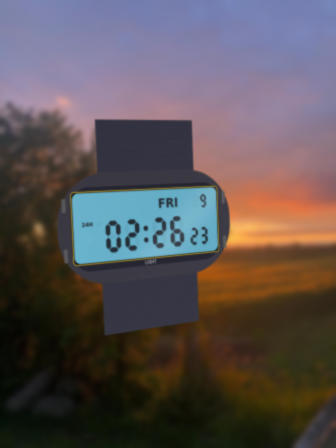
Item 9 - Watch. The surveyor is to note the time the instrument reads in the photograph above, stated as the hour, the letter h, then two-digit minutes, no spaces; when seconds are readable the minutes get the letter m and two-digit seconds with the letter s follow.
2h26m23s
